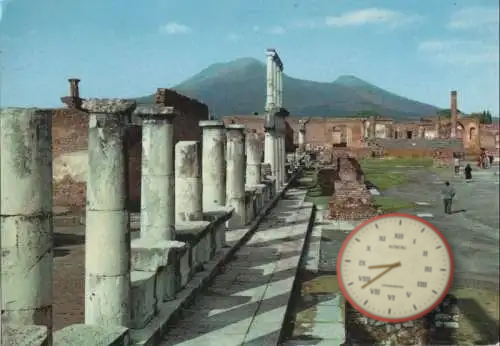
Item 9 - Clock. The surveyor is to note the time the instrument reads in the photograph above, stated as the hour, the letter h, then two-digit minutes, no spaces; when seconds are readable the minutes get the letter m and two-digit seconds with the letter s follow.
8h38
